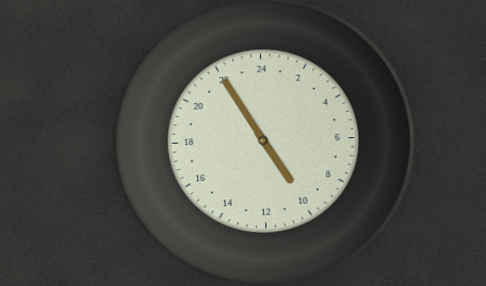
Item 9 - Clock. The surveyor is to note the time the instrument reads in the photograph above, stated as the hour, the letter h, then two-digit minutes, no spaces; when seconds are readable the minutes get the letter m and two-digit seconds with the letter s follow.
9h55
